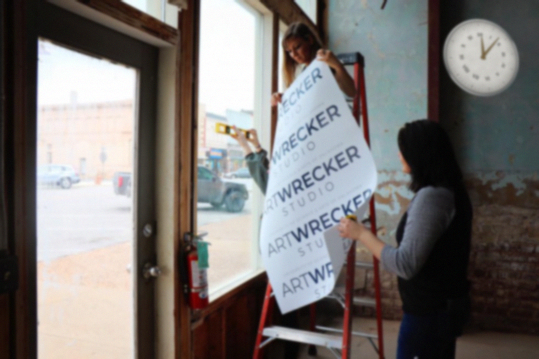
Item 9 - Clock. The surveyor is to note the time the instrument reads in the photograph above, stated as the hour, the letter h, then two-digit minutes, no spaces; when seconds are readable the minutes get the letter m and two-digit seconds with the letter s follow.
12h08
